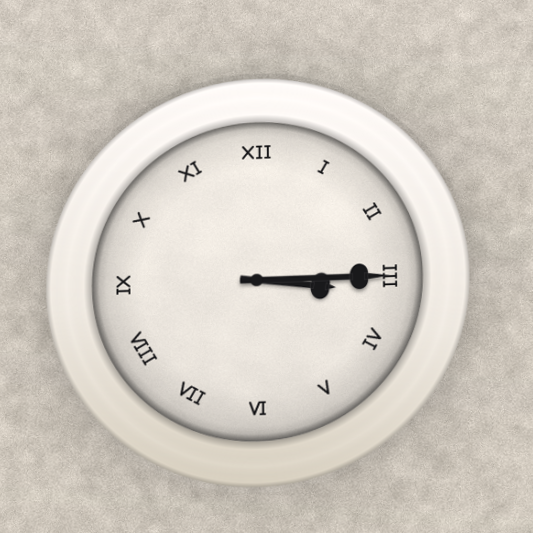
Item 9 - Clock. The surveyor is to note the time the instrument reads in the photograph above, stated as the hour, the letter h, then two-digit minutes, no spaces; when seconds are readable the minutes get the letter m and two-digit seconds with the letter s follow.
3h15
